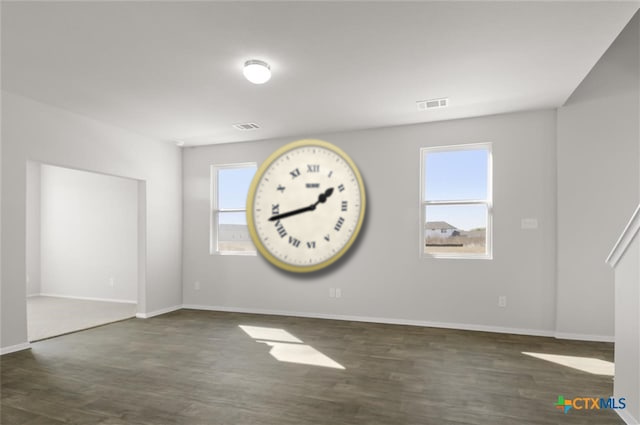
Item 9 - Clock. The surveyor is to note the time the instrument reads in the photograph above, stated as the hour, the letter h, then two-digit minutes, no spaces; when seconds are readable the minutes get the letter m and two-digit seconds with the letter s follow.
1h43
